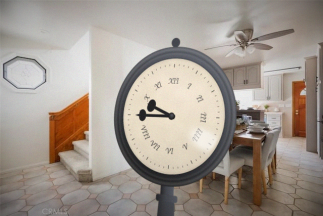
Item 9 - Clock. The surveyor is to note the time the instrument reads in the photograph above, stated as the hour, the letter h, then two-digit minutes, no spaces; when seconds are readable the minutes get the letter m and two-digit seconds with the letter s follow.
9h45
